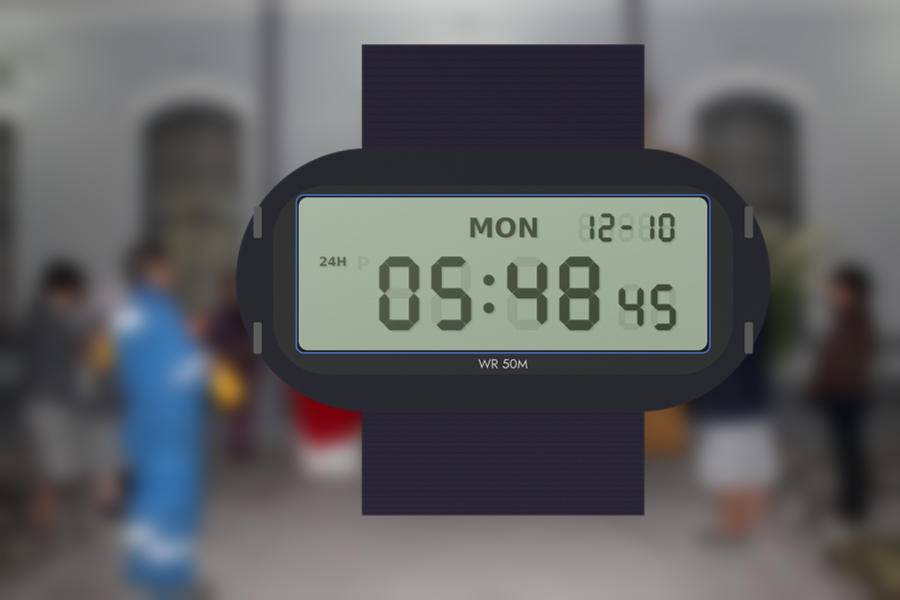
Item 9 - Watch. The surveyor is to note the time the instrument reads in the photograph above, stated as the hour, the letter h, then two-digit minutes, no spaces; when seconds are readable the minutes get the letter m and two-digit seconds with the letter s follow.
5h48m45s
